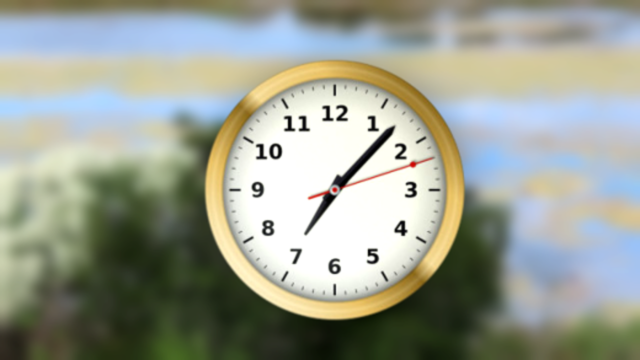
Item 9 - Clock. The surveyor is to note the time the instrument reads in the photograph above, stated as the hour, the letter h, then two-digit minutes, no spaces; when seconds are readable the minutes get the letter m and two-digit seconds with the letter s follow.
7h07m12s
